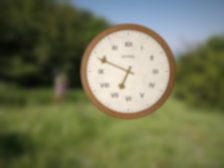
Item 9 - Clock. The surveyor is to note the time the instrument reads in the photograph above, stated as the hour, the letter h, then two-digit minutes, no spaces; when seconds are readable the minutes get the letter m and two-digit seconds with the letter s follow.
6h49
